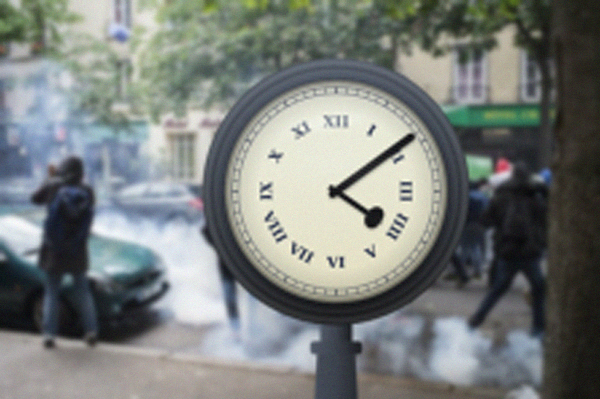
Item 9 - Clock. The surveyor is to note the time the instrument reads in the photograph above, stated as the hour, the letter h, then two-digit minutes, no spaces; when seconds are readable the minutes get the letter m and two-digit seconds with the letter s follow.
4h09
